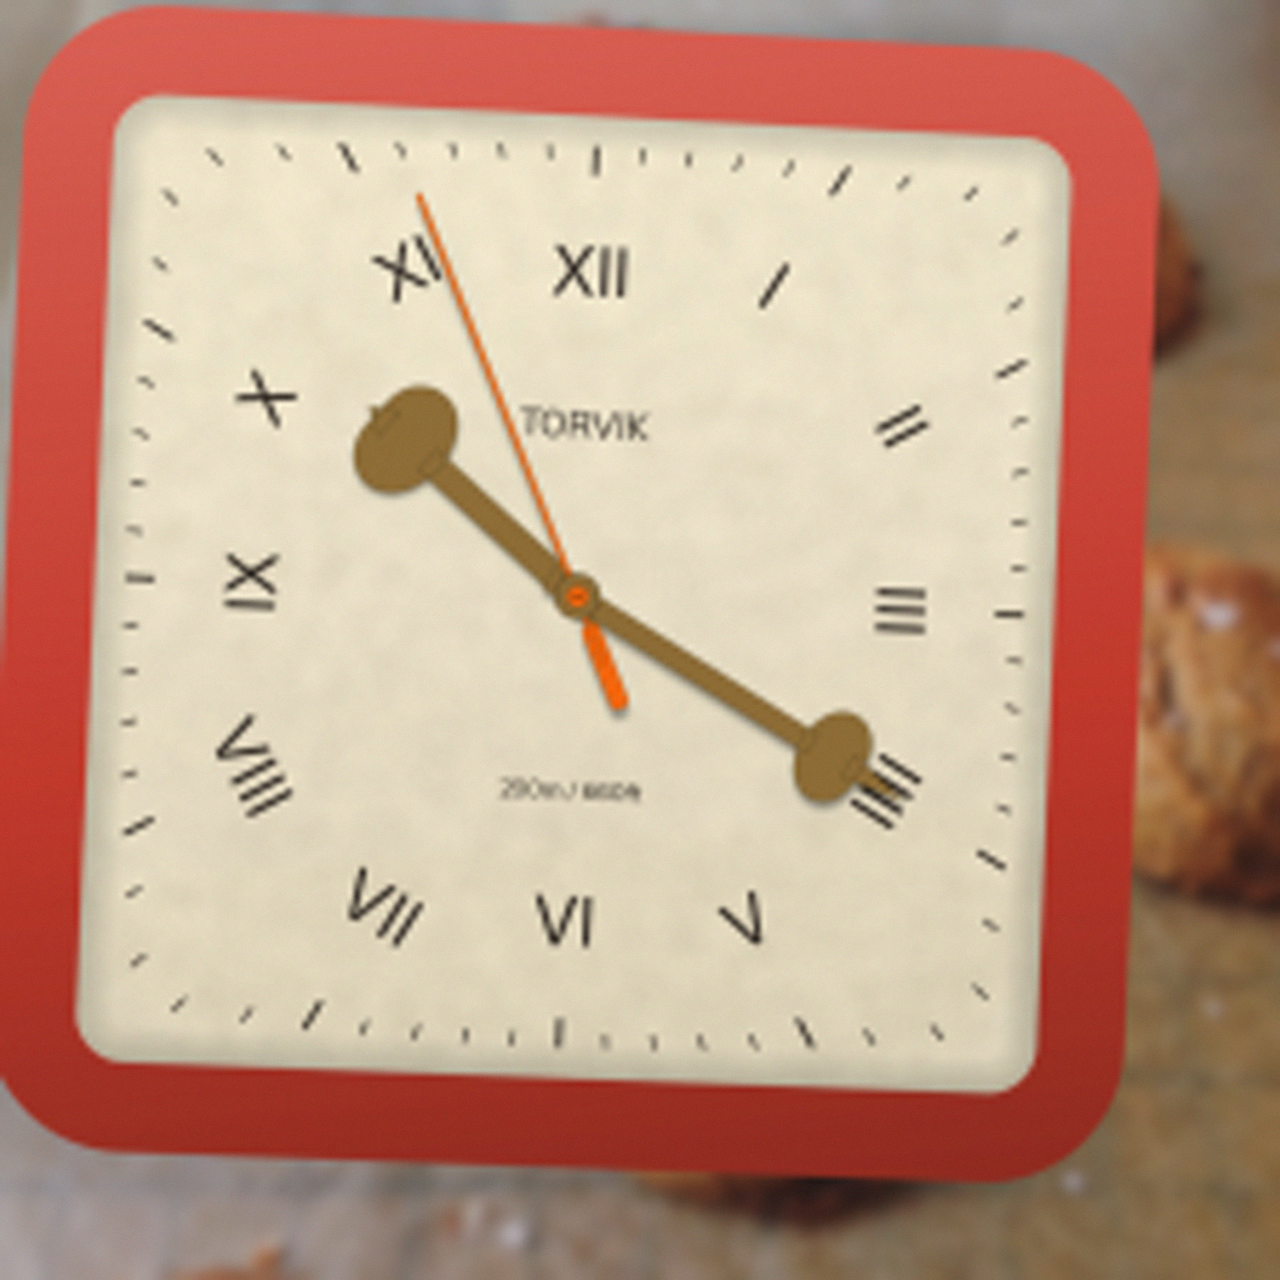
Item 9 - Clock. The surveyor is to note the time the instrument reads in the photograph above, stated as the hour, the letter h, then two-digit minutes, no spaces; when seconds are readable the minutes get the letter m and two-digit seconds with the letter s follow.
10h19m56s
